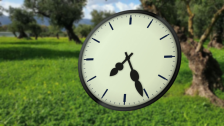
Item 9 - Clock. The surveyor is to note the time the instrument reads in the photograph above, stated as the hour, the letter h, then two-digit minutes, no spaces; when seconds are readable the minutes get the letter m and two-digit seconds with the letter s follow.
7h26
